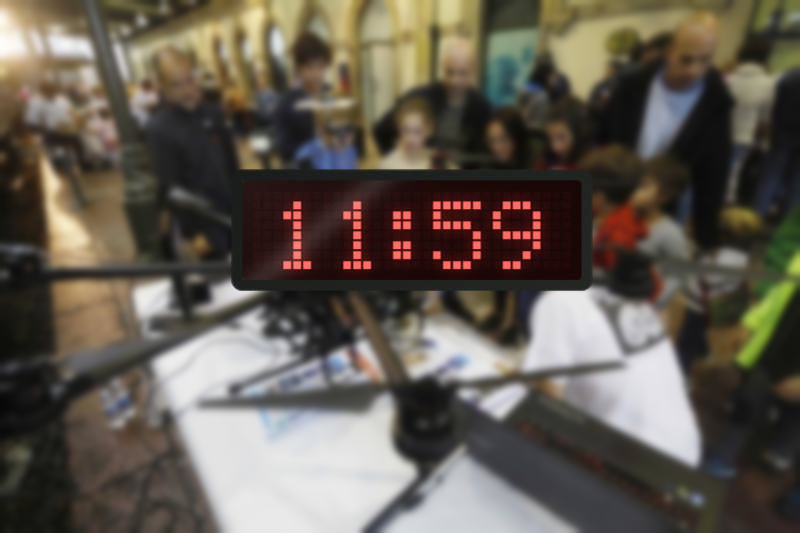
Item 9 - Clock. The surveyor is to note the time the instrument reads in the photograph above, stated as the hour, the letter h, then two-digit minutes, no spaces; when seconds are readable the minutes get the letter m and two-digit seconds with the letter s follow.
11h59
